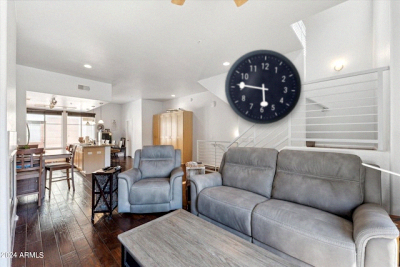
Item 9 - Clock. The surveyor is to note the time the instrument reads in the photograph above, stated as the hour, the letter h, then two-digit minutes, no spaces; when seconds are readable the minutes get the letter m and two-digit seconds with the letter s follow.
5h46
